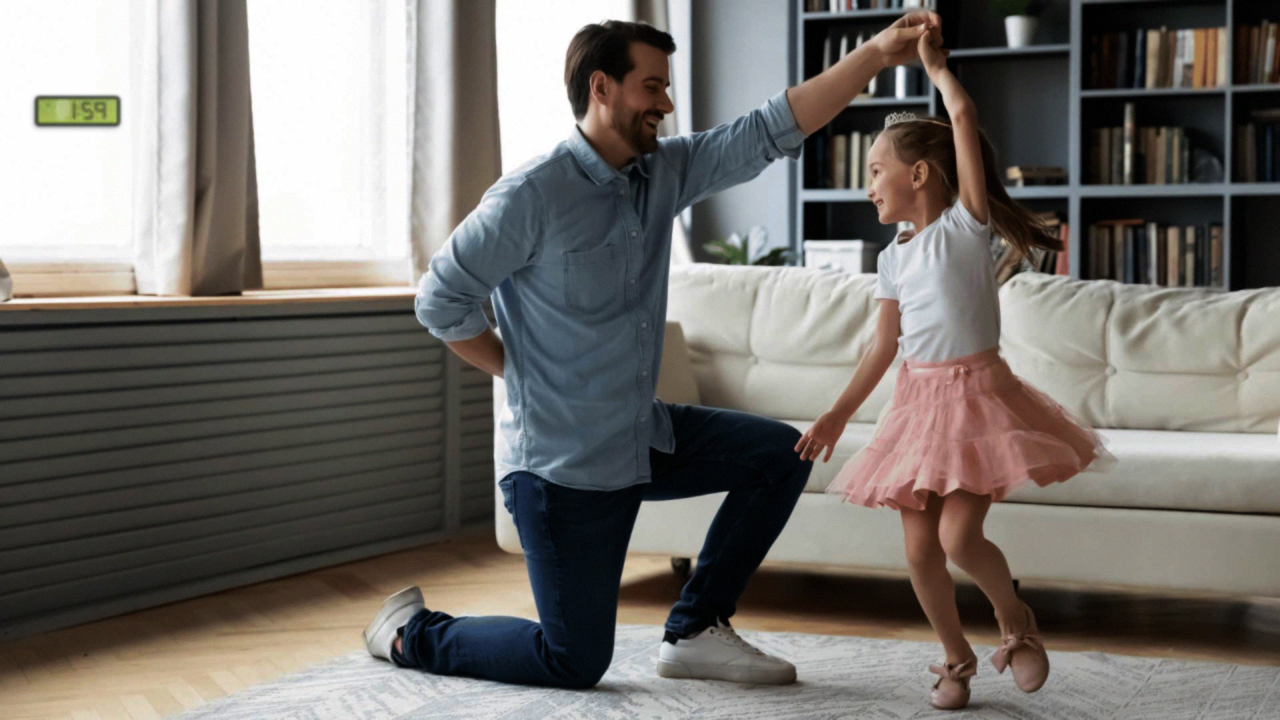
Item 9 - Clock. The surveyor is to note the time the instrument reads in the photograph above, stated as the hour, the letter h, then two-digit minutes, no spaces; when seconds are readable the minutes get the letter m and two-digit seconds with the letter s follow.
1h59
